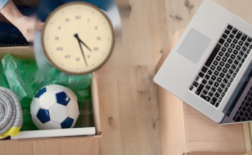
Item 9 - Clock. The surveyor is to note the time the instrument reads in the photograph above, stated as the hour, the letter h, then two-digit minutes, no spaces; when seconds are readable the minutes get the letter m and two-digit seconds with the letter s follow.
4h27
